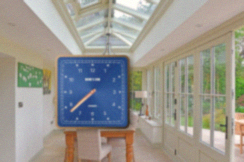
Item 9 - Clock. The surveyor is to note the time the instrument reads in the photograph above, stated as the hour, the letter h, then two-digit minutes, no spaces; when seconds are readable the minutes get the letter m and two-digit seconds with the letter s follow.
7h38
